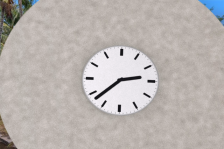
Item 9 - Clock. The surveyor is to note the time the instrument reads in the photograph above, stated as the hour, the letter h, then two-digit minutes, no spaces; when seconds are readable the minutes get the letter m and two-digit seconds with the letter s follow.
2h38
